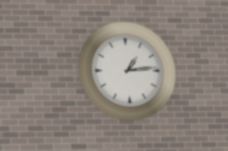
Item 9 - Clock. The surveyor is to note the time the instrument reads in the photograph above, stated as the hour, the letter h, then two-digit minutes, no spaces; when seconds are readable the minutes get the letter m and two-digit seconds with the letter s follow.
1h14
